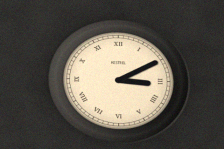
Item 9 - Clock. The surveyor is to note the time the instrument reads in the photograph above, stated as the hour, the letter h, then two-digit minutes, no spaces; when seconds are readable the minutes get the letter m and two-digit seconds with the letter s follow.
3h10
